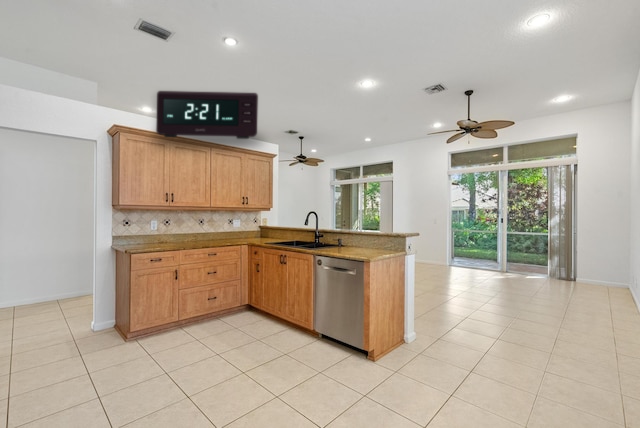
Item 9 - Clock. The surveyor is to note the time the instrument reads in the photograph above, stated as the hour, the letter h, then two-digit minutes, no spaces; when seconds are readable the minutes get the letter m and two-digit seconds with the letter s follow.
2h21
